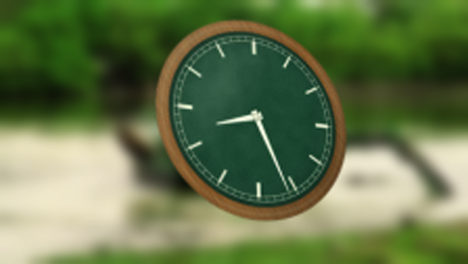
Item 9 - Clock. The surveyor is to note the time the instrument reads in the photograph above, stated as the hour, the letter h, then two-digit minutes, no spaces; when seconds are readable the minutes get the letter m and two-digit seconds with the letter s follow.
8h26
